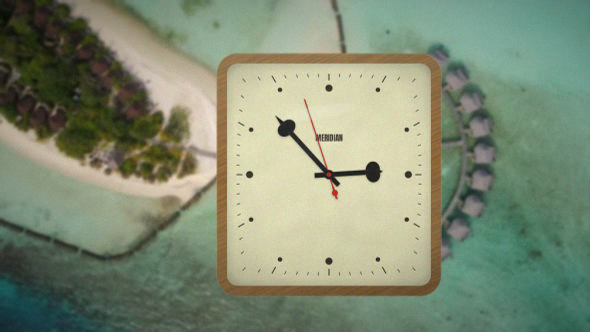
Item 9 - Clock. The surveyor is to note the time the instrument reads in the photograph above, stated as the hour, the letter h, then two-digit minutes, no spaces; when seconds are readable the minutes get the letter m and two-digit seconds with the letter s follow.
2h52m57s
